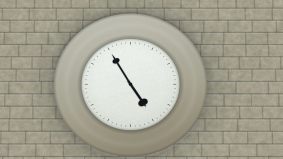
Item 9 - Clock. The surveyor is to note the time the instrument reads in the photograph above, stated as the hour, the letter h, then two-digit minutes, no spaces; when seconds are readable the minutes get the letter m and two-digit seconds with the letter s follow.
4h55
